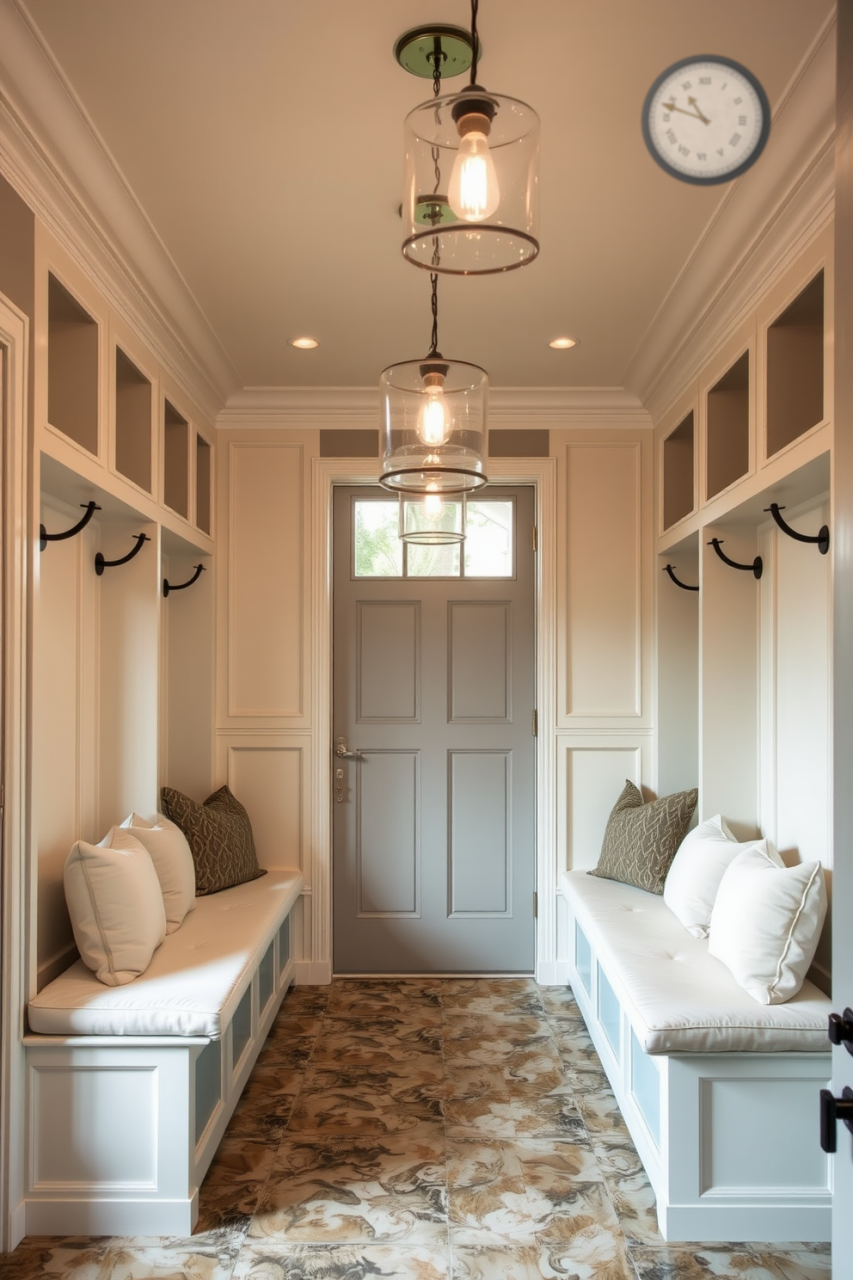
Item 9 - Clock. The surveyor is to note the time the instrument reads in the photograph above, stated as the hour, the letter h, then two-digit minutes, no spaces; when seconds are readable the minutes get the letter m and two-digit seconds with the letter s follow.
10h48
